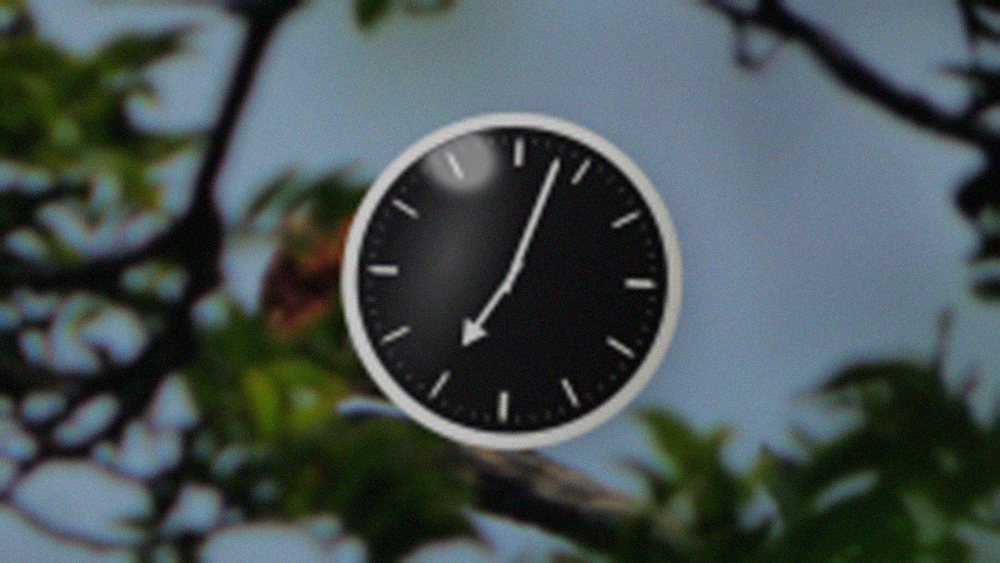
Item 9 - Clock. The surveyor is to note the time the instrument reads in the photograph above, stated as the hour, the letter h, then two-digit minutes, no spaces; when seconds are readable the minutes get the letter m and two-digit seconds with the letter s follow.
7h03
